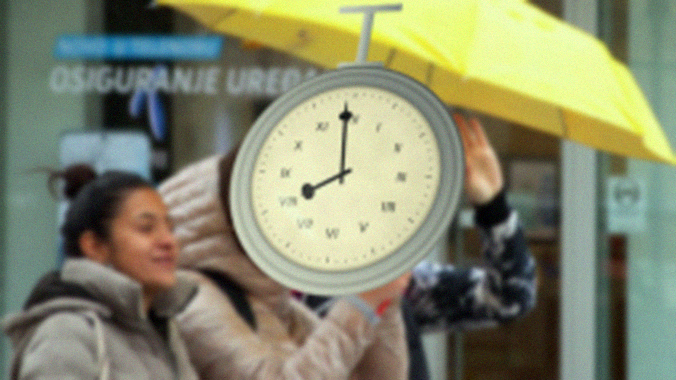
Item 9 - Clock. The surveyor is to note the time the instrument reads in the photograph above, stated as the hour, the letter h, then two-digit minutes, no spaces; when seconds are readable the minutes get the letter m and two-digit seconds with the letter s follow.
7h59
